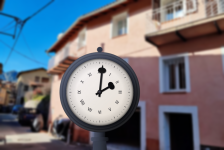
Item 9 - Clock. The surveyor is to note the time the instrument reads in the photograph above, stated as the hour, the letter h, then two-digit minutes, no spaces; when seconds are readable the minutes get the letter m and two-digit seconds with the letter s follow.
2h01
